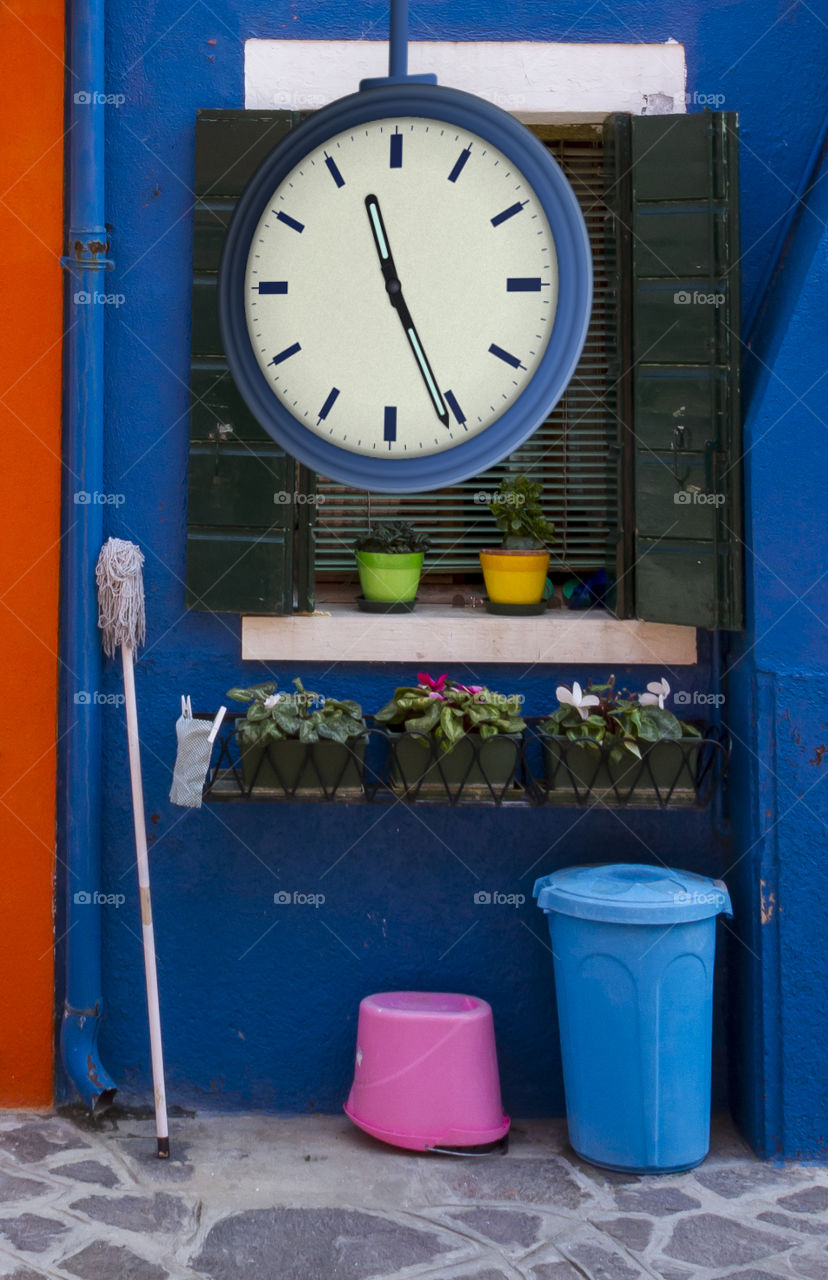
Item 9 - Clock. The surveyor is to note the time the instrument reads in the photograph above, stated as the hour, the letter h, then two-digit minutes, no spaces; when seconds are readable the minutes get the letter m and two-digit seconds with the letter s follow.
11h26
